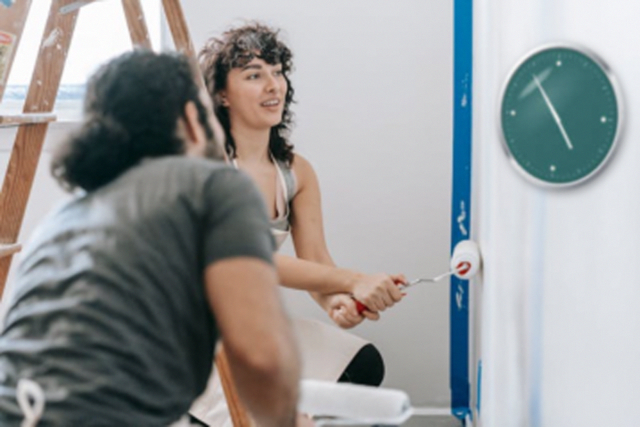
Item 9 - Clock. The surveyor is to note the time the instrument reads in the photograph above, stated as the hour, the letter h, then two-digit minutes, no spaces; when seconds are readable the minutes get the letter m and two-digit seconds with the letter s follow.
4h54
